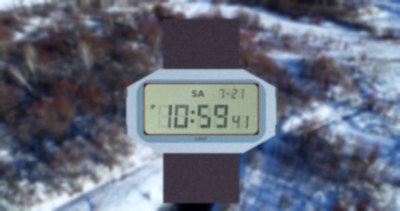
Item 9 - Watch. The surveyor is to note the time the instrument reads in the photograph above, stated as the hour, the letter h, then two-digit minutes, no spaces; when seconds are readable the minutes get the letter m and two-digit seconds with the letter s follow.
10h59m41s
